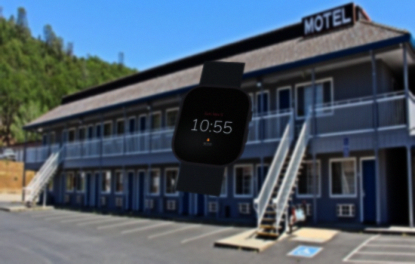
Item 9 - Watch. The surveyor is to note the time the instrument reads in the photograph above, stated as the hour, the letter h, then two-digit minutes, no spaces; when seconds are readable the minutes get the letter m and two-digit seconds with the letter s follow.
10h55
